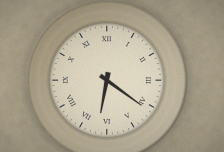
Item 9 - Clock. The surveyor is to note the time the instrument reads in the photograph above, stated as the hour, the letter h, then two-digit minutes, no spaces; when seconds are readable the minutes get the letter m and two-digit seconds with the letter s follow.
6h21
